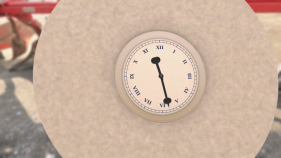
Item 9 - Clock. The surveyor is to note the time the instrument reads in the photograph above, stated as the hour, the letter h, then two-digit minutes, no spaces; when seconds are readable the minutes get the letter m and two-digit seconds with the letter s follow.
11h28
